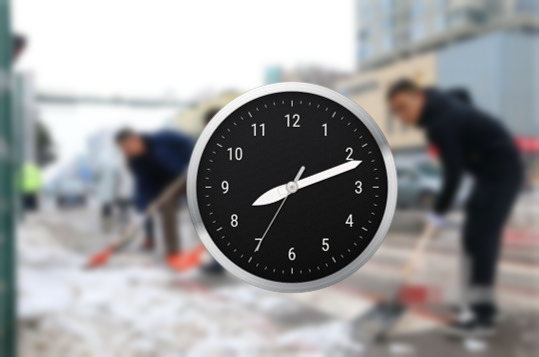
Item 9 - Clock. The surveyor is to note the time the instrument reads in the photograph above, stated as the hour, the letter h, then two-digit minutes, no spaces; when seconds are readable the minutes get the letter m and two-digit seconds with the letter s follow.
8h11m35s
